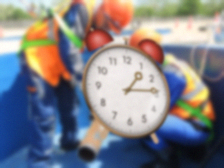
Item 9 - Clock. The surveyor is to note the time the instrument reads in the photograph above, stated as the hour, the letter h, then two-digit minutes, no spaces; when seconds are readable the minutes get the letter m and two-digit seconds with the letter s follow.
1h14
